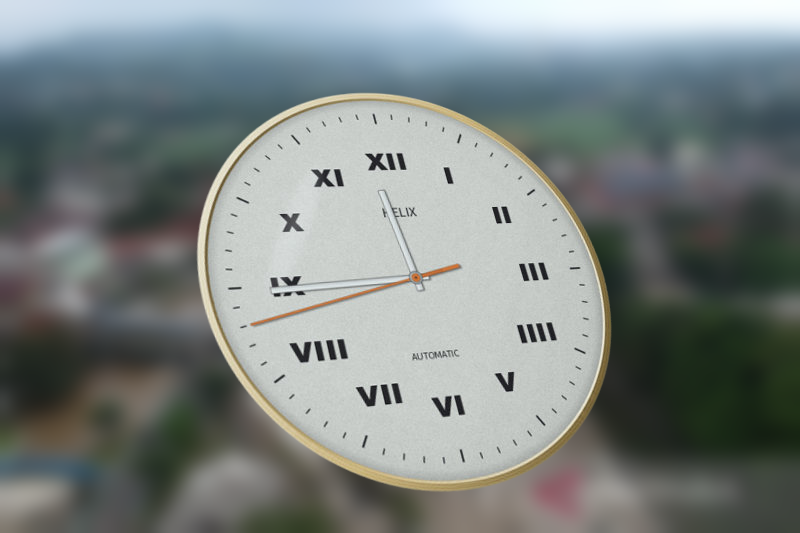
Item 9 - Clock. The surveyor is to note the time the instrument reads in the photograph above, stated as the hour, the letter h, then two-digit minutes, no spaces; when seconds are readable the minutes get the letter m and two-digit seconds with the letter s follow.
11h44m43s
